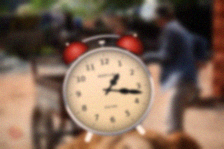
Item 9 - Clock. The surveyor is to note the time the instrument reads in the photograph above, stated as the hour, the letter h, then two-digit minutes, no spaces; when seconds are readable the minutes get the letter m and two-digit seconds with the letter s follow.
1h17
